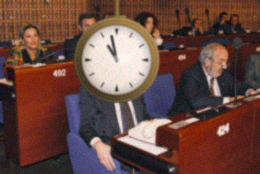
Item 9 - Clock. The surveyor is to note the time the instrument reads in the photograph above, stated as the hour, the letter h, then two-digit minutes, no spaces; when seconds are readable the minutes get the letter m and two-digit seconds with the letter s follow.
10h58
